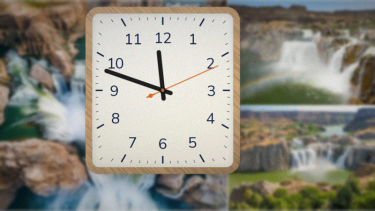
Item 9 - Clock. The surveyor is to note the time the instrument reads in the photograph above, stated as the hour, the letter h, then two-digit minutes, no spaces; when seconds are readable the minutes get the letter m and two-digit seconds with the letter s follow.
11h48m11s
